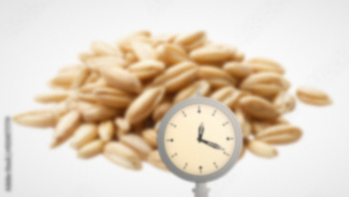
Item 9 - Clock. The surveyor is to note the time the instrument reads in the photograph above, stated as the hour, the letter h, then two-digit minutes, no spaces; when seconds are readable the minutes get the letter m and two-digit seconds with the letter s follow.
12h19
